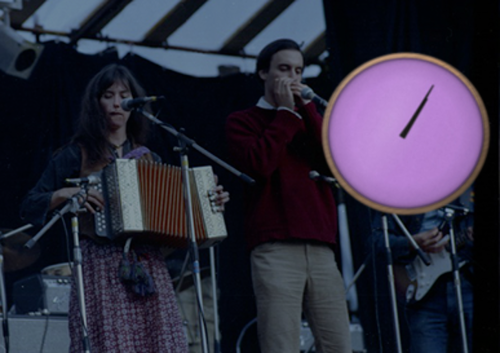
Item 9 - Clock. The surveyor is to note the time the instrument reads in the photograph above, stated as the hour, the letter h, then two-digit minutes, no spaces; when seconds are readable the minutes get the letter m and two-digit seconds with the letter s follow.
1h05
